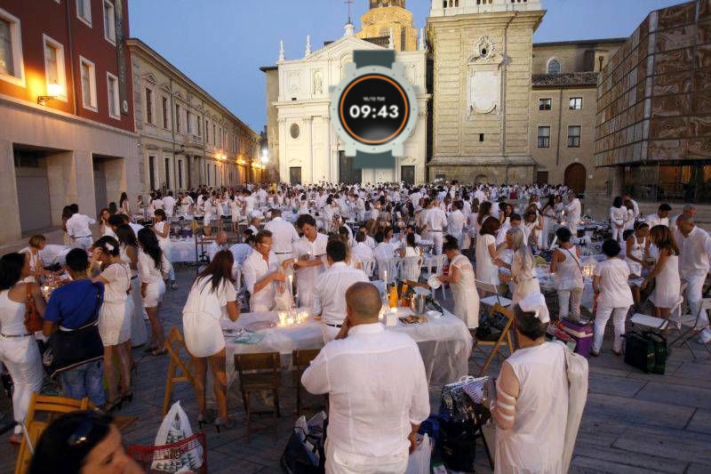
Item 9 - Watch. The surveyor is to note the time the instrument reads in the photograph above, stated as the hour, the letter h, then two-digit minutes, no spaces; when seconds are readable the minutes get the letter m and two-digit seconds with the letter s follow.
9h43
